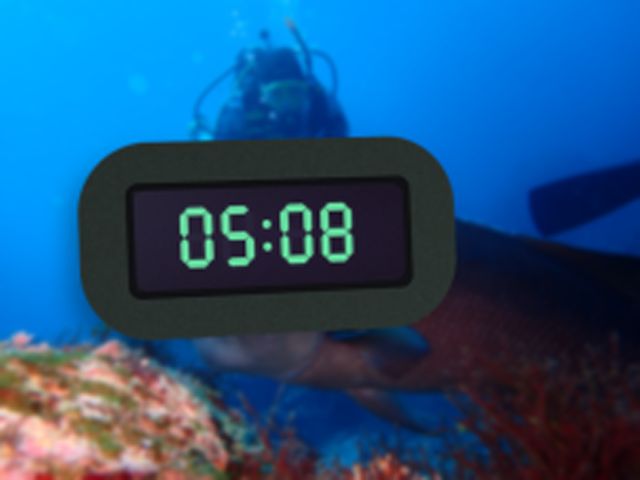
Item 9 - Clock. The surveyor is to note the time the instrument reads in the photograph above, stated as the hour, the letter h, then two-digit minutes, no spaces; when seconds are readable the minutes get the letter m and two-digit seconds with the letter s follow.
5h08
